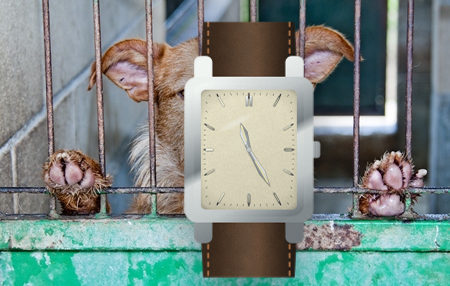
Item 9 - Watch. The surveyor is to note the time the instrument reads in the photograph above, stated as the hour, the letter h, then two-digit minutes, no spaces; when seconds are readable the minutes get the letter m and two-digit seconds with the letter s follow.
11h25
